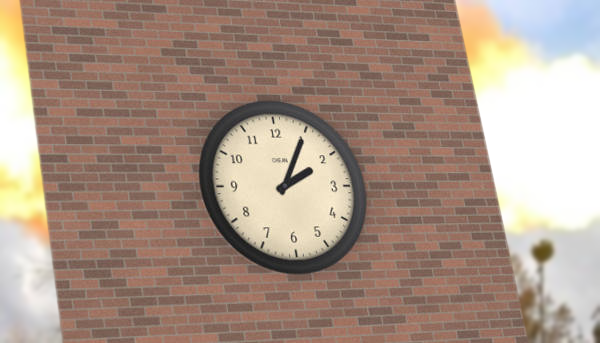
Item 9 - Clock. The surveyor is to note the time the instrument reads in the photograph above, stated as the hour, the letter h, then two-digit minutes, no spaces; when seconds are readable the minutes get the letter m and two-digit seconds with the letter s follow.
2h05
